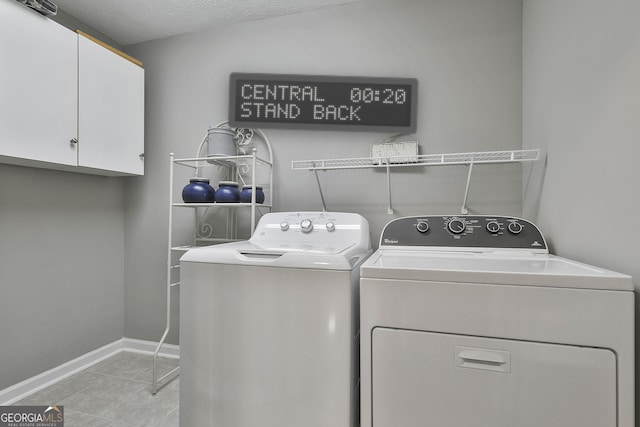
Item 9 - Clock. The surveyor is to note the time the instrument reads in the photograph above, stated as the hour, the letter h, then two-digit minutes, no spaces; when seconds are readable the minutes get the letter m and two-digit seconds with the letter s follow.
0h20
